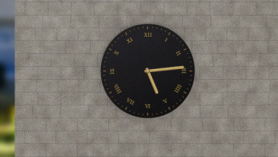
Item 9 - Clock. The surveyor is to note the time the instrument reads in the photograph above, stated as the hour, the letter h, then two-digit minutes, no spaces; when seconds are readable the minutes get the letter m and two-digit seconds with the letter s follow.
5h14
